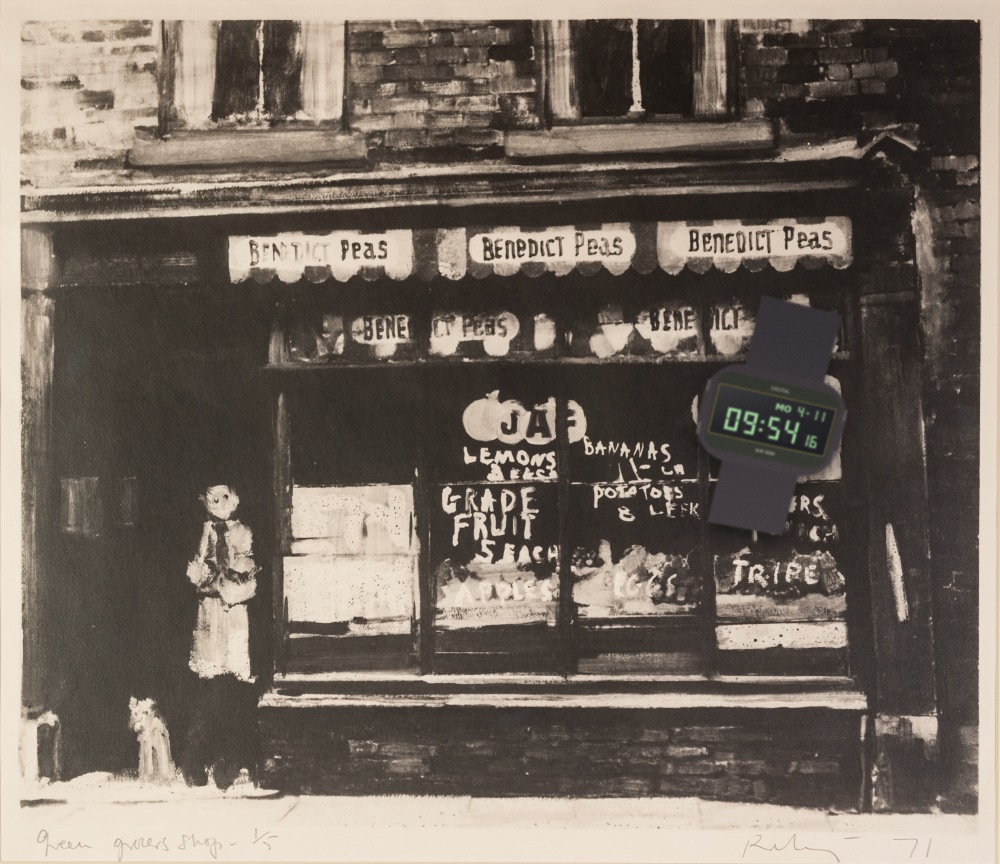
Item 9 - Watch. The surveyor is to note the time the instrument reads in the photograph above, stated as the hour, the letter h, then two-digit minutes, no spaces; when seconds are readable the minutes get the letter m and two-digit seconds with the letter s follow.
9h54m16s
